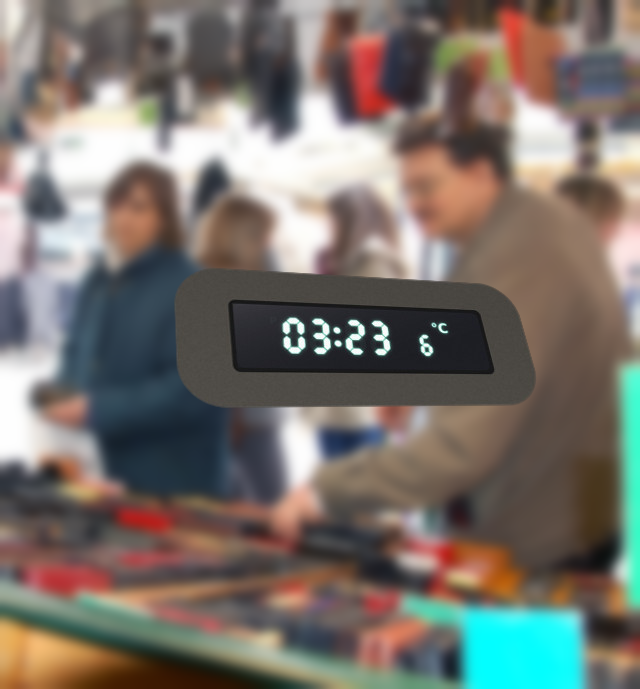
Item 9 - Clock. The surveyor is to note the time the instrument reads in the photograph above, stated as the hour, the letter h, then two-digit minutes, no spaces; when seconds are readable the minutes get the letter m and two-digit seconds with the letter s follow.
3h23
